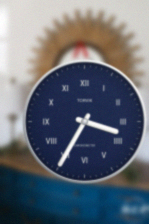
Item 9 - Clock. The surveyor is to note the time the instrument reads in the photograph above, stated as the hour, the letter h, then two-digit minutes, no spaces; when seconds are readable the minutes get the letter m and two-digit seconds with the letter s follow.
3h35
